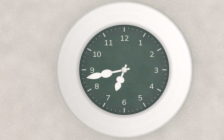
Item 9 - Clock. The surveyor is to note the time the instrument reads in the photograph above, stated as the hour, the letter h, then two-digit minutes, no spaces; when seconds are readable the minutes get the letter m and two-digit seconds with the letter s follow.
6h43
